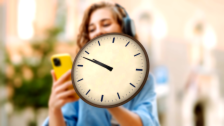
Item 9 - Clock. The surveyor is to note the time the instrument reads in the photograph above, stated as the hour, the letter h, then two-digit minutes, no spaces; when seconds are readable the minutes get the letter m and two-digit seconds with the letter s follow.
9h48
